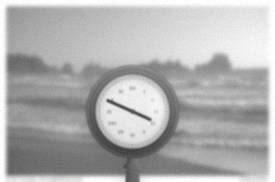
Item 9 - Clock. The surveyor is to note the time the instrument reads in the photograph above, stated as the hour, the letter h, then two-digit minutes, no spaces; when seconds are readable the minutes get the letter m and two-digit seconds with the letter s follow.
3h49
